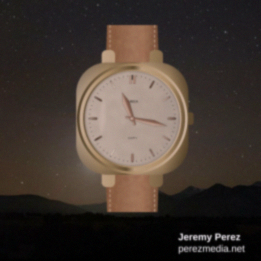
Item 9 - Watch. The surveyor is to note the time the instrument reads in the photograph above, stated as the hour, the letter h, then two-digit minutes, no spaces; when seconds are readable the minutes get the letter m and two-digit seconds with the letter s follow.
11h17
